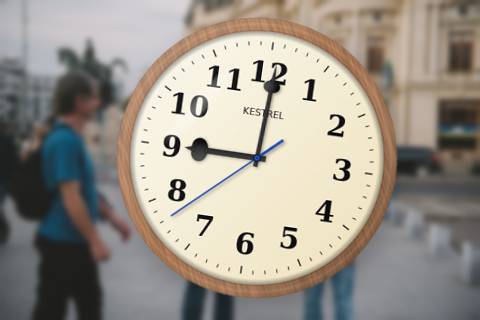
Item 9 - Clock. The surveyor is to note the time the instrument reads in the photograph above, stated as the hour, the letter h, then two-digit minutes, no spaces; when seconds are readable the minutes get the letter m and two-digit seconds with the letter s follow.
9h00m38s
